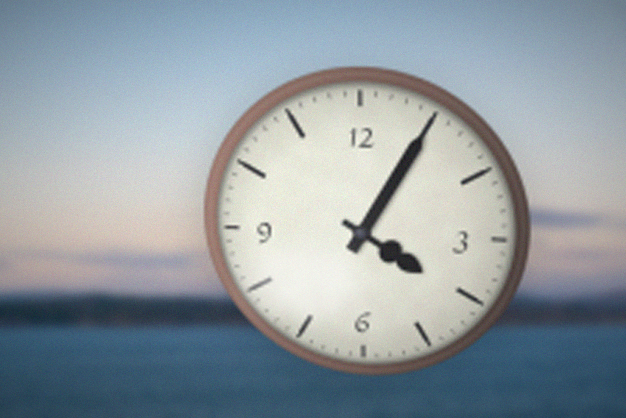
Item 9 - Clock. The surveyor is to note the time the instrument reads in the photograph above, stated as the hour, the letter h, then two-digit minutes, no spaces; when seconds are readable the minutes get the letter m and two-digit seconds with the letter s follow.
4h05
